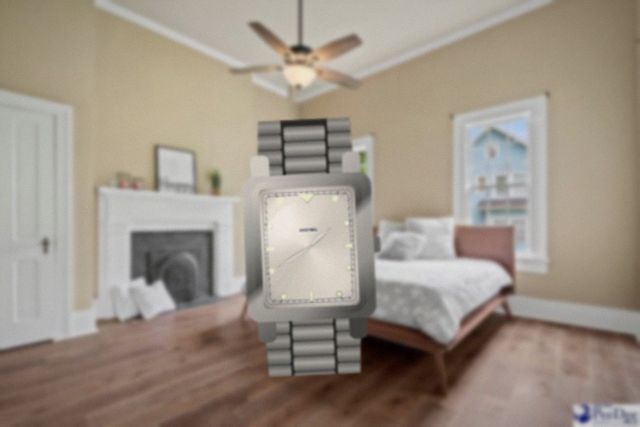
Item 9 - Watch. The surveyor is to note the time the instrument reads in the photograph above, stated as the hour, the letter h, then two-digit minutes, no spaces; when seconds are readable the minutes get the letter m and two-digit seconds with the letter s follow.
1h40
